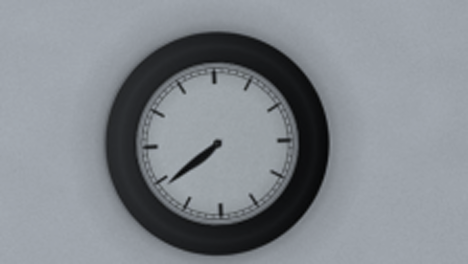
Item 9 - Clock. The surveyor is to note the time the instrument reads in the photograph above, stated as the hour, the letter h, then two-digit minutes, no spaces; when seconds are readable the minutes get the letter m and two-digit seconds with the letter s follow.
7h39
